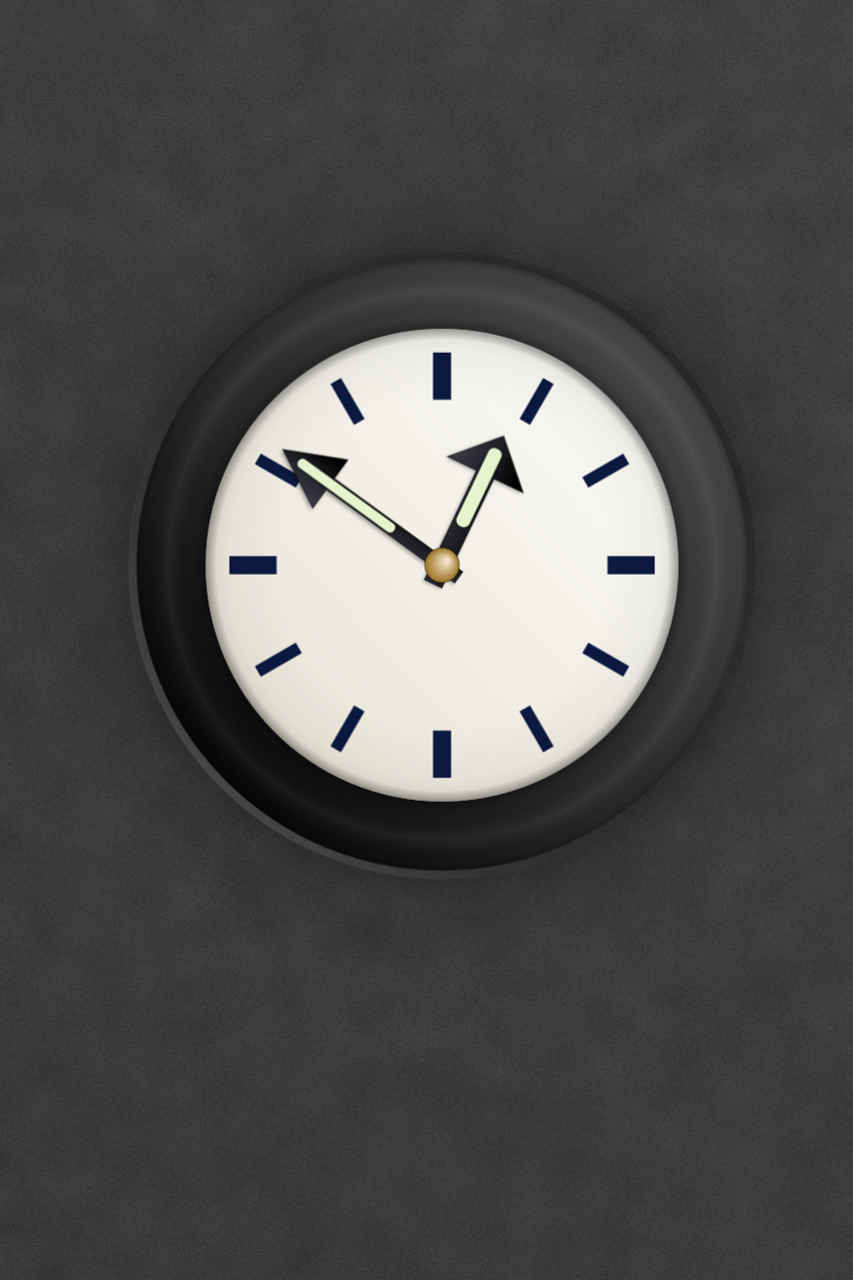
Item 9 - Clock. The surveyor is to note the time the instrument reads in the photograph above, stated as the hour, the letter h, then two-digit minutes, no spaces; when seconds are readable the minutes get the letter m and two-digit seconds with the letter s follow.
12h51
